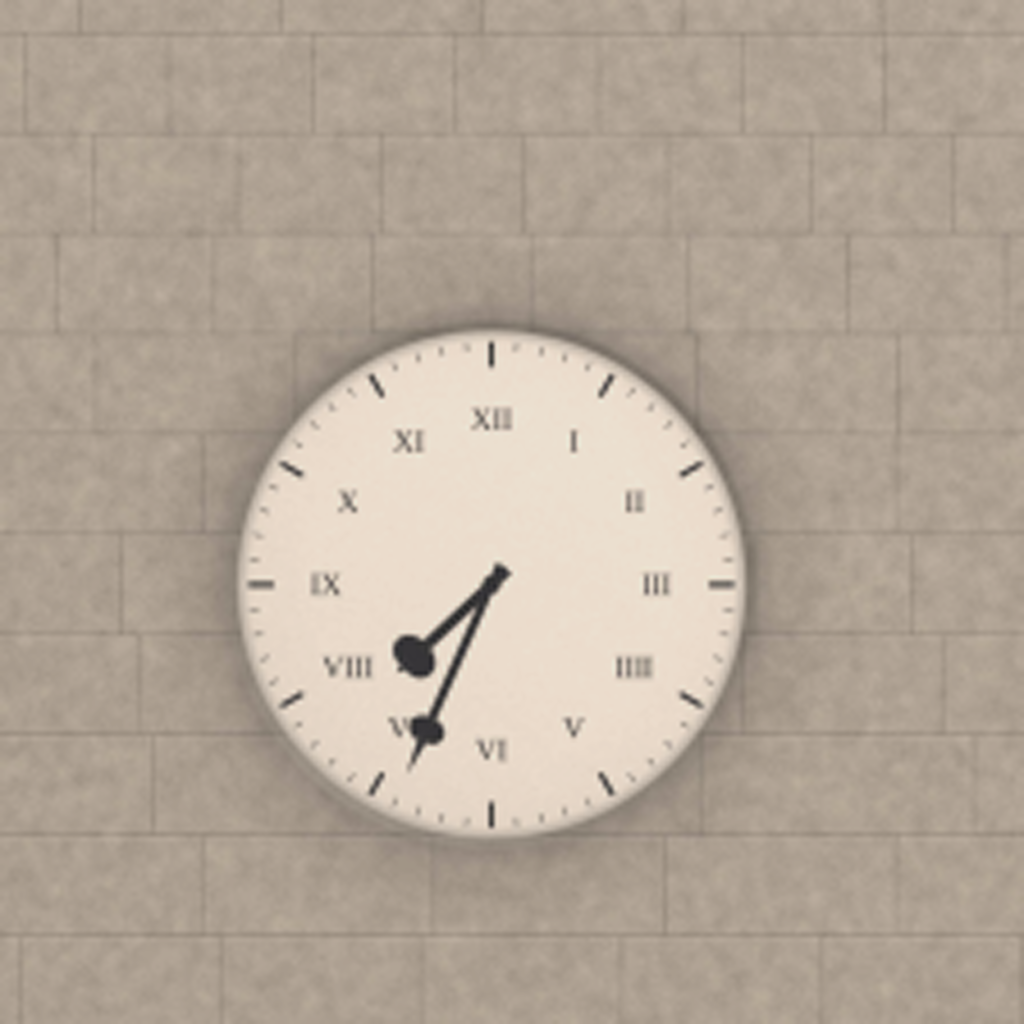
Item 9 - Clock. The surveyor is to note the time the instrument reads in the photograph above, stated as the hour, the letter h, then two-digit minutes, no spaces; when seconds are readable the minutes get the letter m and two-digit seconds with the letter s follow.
7h34
